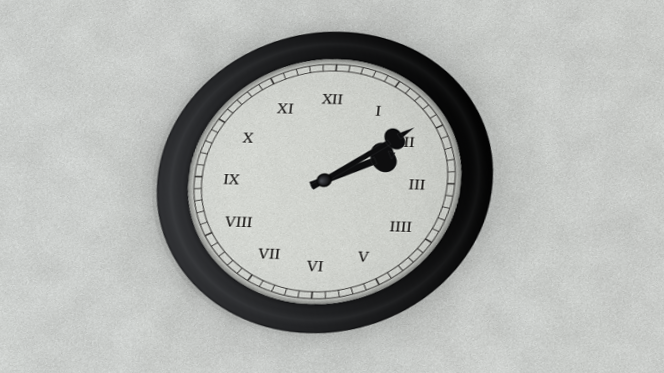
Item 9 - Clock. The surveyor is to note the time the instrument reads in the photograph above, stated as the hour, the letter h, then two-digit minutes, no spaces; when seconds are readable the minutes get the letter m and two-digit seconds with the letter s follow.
2h09
